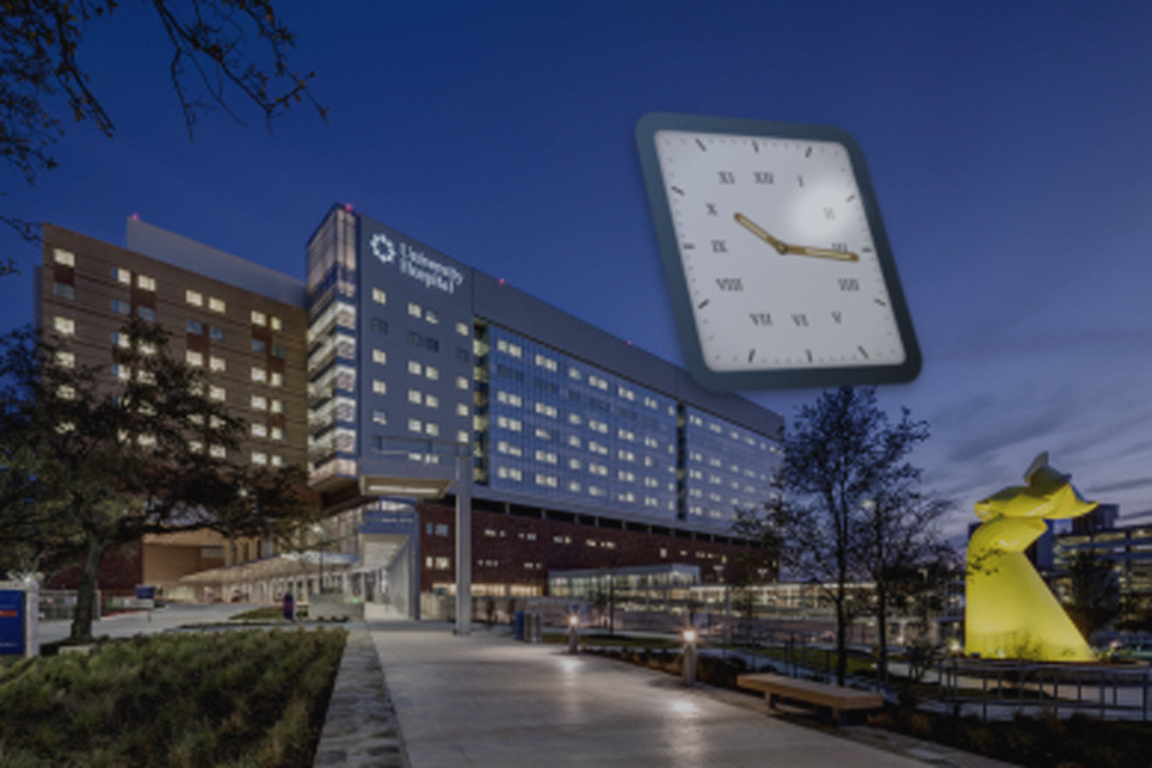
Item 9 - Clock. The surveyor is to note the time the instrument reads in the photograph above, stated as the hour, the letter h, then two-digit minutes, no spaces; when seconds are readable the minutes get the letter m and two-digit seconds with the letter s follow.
10h16
